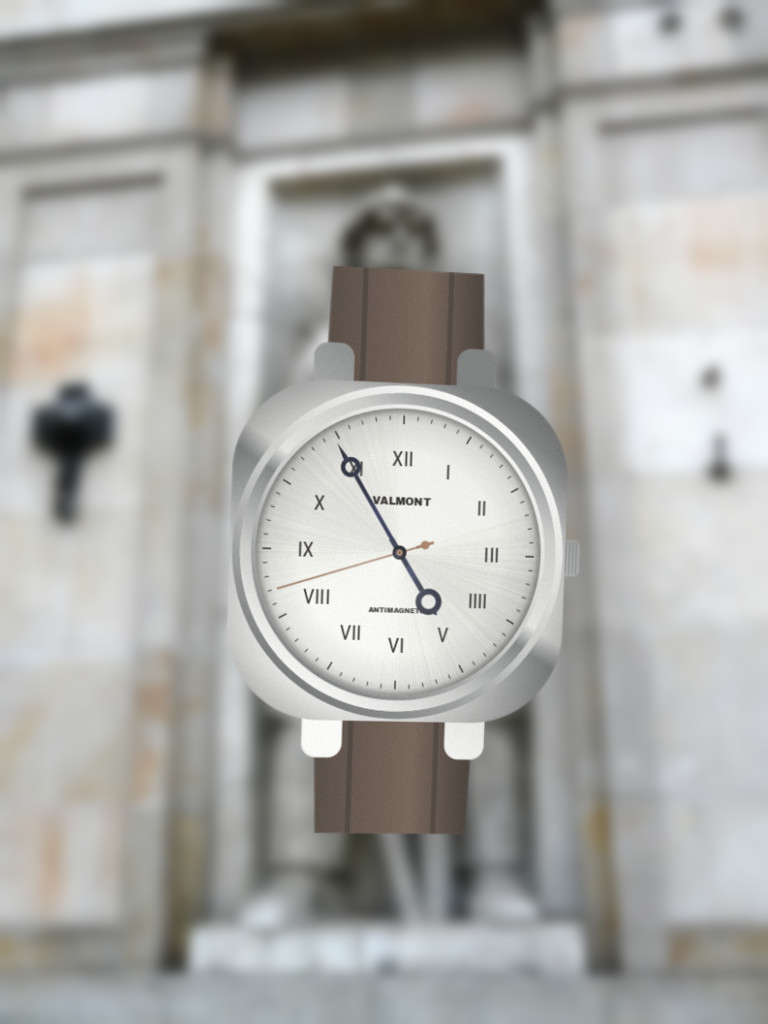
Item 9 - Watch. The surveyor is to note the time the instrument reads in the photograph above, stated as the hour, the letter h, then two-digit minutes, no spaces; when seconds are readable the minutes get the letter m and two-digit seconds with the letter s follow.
4h54m42s
